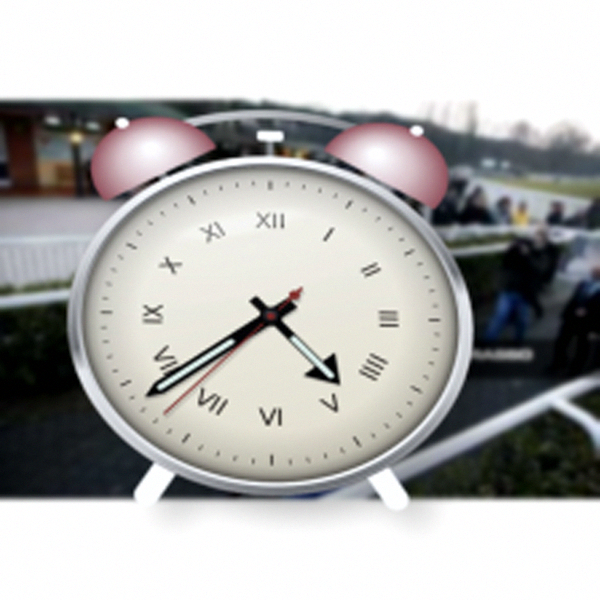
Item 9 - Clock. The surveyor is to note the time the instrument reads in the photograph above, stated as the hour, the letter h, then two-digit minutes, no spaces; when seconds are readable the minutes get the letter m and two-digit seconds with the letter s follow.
4h38m37s
